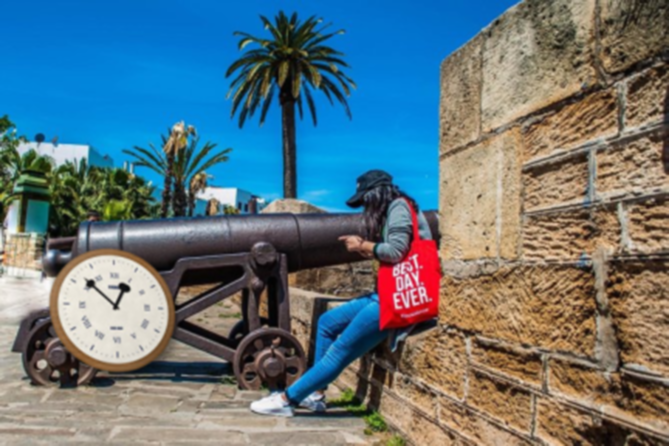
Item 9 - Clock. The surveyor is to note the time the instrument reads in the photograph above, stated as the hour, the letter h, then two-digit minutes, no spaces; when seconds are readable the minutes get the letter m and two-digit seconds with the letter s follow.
12h52
